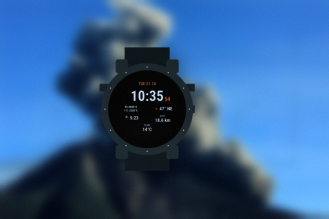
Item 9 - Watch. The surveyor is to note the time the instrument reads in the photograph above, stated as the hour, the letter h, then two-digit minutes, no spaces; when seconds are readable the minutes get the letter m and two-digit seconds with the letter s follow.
10h35
